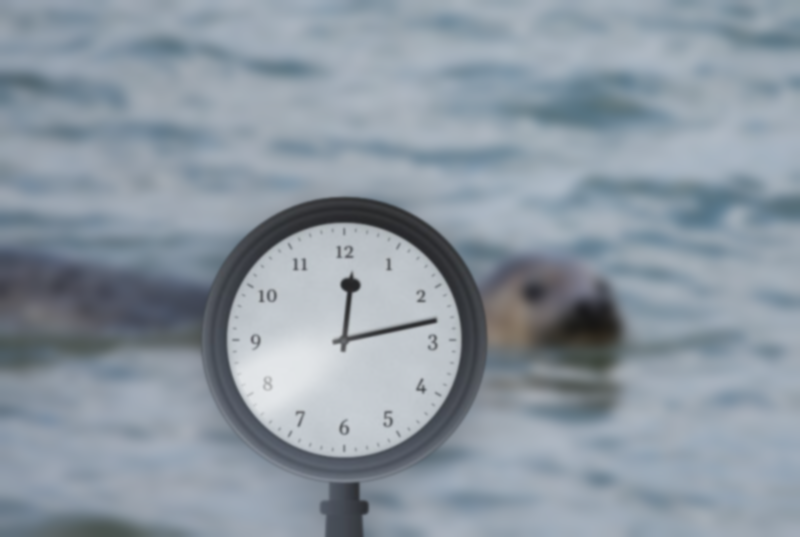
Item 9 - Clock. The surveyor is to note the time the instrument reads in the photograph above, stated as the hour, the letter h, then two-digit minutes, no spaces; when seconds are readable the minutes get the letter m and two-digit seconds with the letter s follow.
12h13
